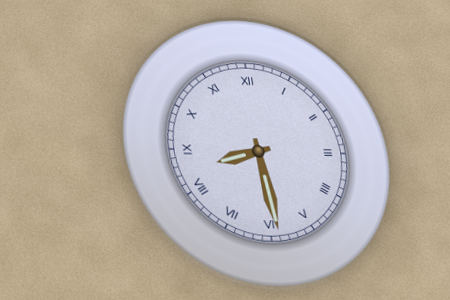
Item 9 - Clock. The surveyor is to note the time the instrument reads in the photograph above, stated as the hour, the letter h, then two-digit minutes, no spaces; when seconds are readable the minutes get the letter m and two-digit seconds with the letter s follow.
8h29
